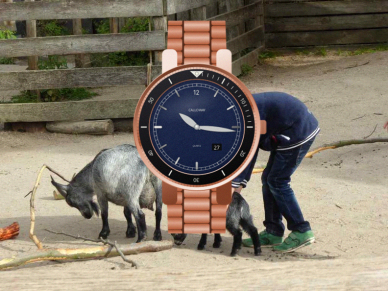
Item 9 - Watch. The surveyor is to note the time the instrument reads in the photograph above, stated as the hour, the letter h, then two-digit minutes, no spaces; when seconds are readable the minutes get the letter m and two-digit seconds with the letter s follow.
10h16
